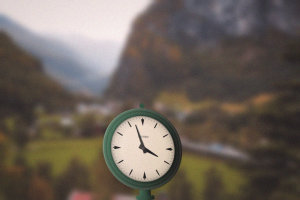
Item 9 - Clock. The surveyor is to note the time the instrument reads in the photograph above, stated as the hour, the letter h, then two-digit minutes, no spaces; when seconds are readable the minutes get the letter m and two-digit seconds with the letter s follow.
3h57
